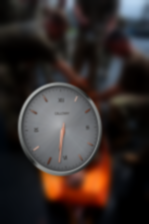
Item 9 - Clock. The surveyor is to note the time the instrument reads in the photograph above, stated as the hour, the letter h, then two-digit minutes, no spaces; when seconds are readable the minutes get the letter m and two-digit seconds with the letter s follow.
6h32
